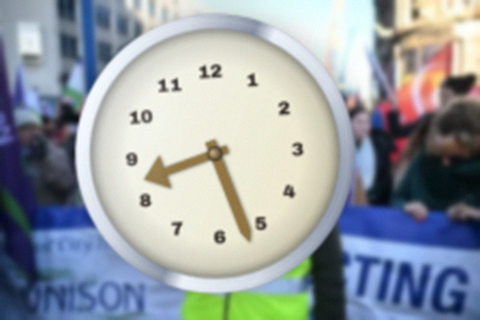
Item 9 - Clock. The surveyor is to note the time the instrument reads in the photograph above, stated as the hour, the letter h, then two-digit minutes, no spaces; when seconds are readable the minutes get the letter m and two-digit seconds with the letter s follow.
8h27
